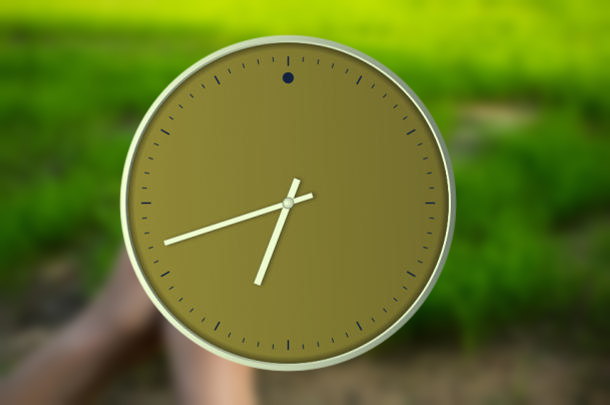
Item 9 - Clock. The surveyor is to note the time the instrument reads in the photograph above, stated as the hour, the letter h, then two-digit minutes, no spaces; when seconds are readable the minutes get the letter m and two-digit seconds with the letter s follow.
6h42
